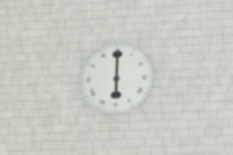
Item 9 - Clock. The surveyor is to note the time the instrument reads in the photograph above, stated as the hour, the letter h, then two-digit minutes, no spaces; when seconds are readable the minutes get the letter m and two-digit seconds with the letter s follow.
6h00
